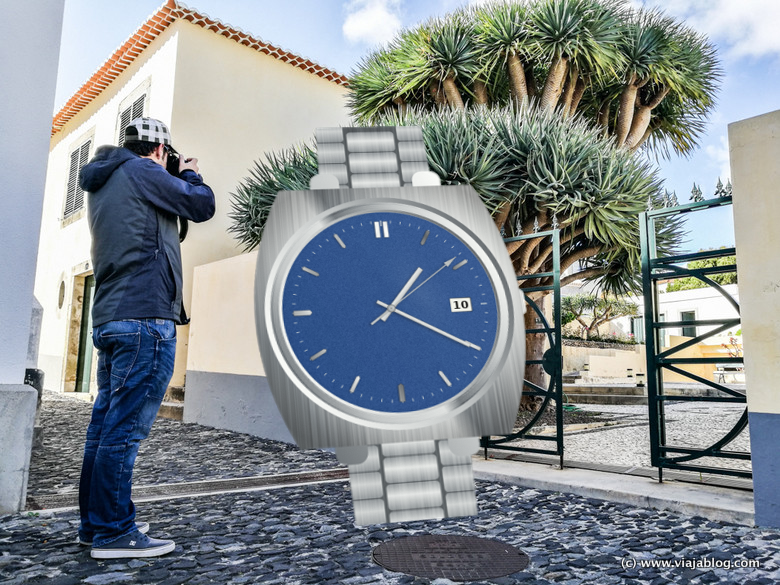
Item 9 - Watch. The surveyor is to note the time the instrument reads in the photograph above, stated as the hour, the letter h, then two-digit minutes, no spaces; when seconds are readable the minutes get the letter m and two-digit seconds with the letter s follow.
1h20m09s
